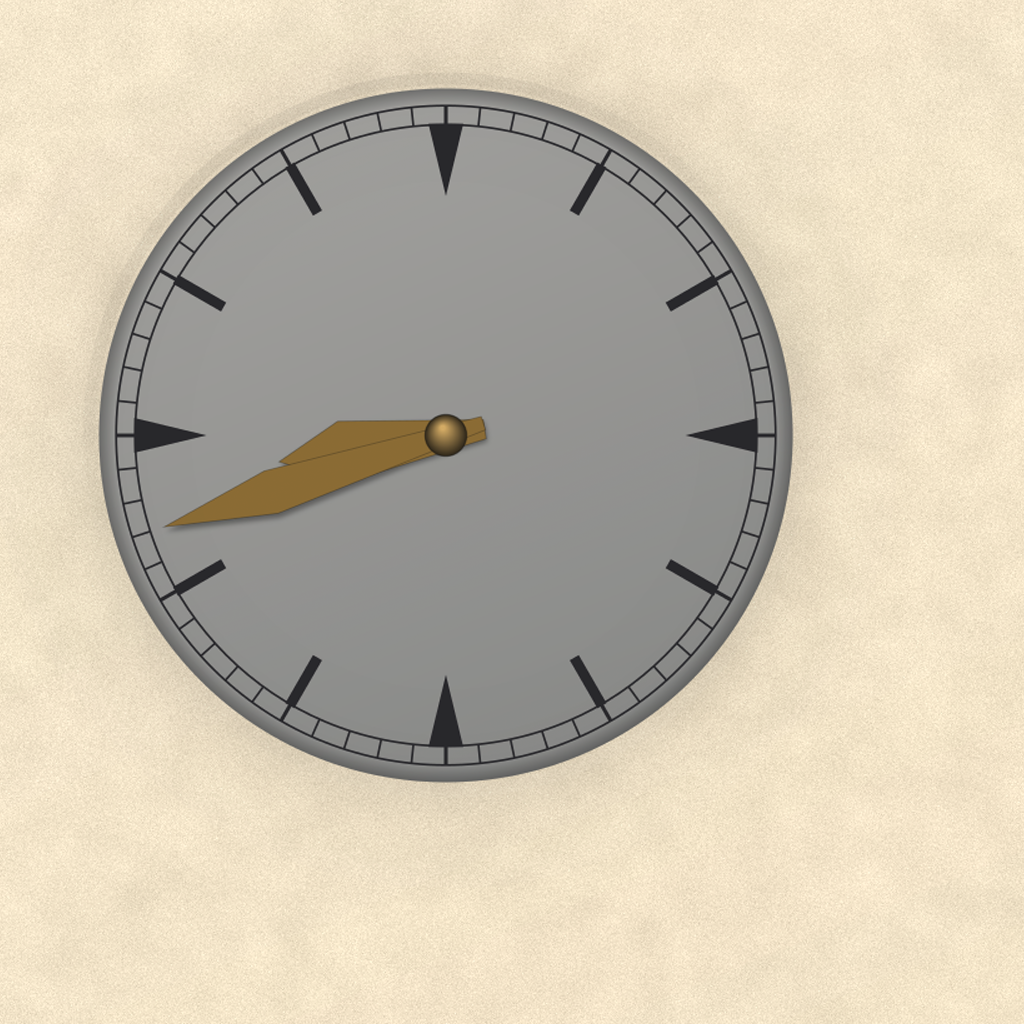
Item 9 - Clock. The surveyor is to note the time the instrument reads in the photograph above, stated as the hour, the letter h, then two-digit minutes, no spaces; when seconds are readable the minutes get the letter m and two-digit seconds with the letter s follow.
8h42
